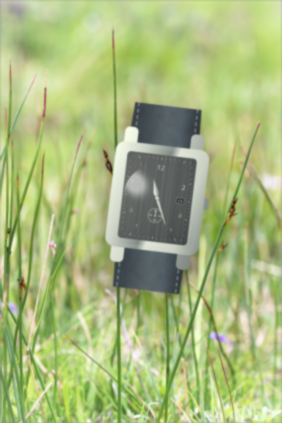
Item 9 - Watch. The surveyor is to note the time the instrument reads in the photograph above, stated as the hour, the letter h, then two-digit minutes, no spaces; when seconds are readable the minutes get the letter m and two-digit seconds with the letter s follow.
11h26
